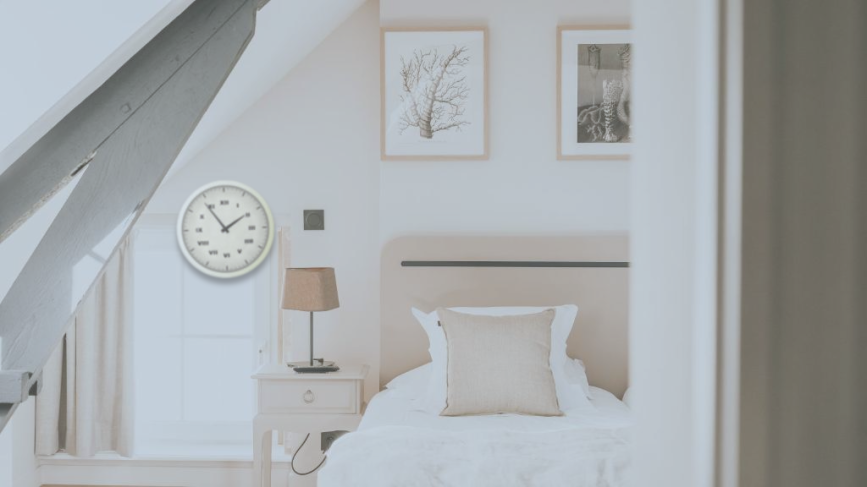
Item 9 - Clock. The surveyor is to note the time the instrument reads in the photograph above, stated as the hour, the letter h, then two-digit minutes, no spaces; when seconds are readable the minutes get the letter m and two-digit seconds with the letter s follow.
1h54
